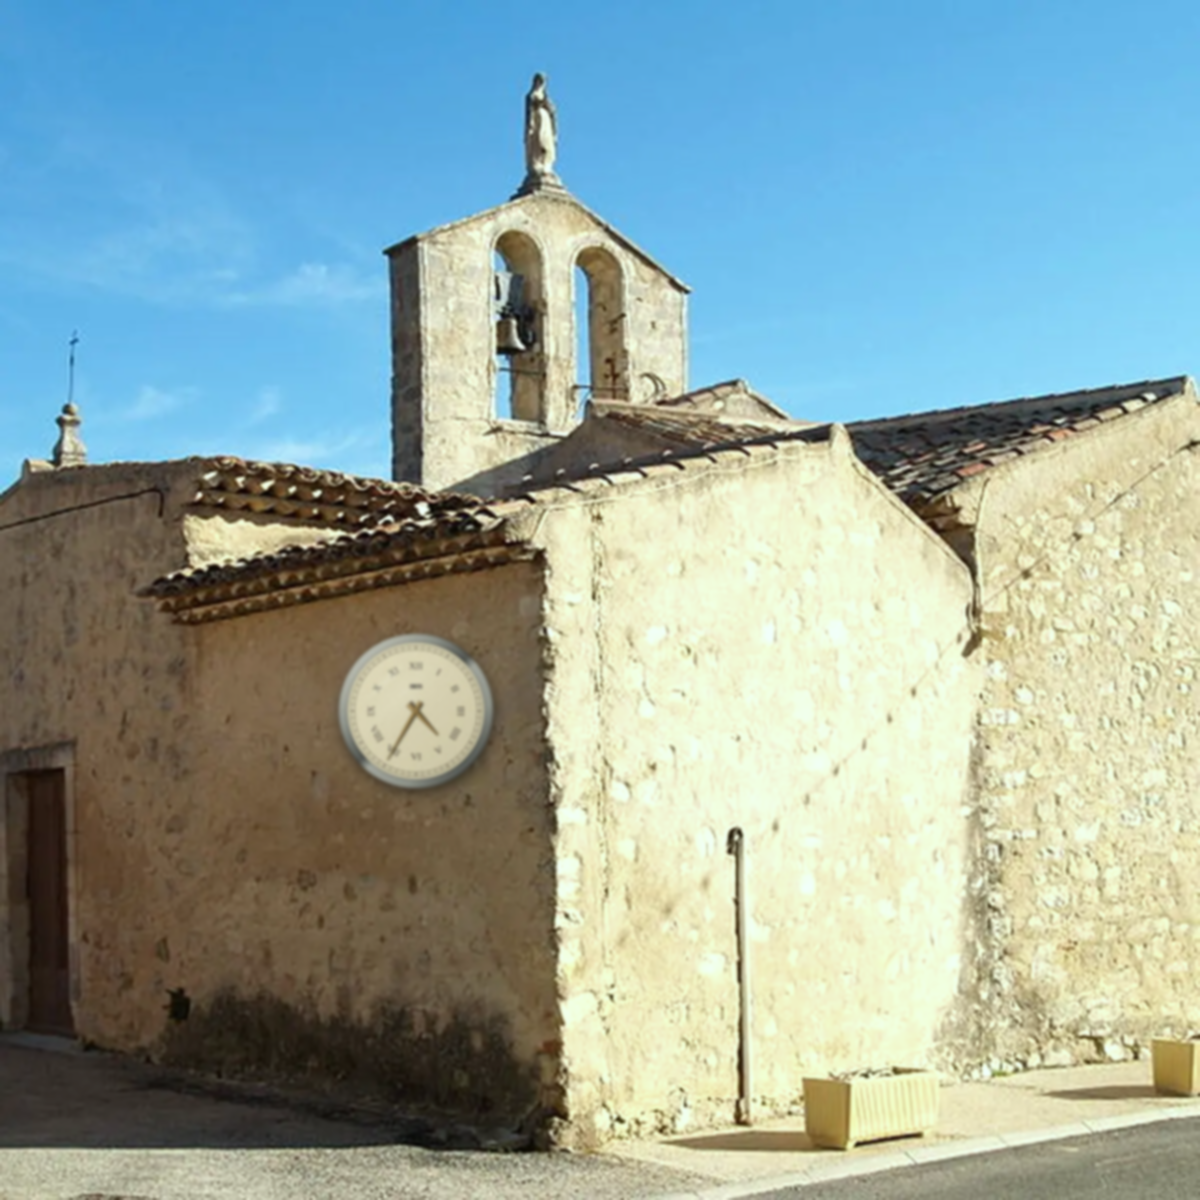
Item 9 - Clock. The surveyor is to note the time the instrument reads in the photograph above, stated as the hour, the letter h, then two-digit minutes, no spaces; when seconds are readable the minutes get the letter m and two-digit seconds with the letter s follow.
4h35
